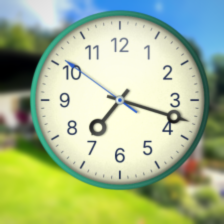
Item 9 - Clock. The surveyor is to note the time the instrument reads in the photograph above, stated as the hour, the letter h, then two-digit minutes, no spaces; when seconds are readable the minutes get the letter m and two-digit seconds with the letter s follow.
7h17m51s
